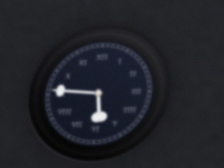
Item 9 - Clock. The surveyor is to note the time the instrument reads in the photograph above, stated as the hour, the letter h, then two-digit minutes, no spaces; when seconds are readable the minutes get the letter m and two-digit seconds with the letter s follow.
5h46
